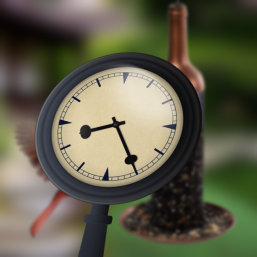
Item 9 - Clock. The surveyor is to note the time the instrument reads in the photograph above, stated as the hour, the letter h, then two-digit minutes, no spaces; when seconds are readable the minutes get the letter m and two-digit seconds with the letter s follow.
8h25
